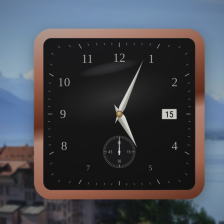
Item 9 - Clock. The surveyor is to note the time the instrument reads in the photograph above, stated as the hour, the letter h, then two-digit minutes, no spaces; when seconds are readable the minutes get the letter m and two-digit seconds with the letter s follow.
5h04
